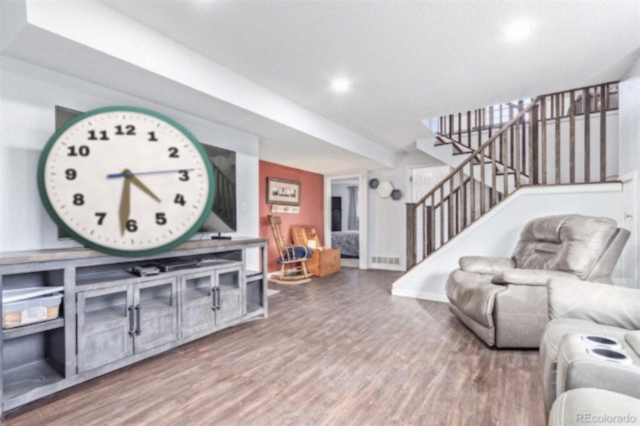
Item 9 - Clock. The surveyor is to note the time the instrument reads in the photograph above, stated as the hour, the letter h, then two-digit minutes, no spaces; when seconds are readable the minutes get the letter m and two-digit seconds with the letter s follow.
4h31m14s
